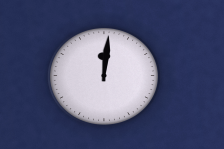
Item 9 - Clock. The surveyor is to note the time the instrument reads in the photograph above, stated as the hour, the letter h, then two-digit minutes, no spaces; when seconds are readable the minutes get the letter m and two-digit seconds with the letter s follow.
12h01
